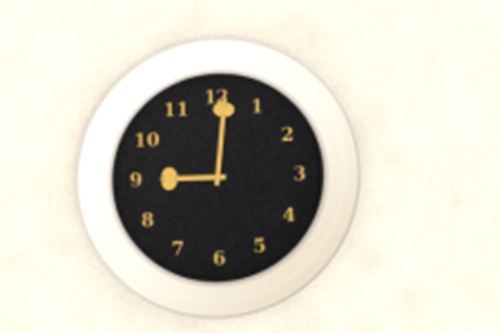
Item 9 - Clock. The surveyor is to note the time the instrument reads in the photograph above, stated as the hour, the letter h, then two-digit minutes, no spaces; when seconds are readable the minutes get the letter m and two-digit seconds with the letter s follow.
9h01
